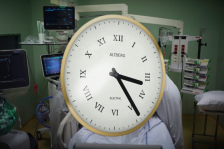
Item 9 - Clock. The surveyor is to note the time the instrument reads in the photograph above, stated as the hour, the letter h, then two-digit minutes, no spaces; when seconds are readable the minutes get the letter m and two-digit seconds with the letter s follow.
3h24
